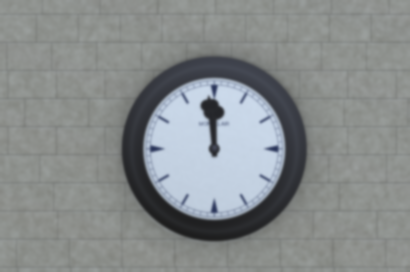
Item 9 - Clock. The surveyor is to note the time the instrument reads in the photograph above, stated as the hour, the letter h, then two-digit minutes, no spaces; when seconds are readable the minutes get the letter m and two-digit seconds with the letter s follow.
11h59
